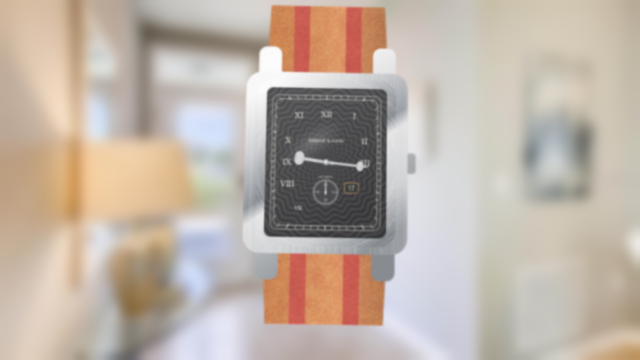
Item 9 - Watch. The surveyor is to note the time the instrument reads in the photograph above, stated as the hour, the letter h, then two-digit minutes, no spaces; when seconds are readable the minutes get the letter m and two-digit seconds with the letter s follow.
9h16
